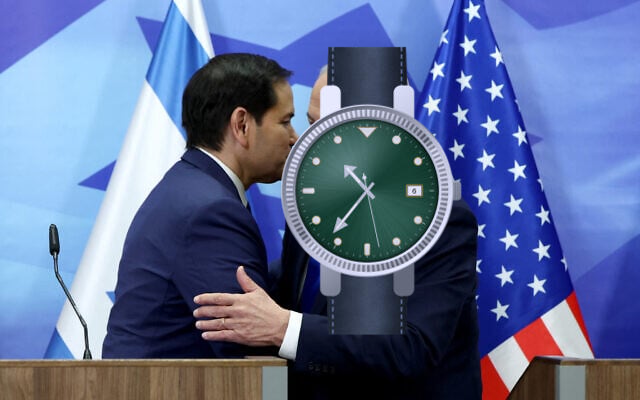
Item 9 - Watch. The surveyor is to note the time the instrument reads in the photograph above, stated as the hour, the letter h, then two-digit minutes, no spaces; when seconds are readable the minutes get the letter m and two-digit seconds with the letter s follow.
10h36m28s
